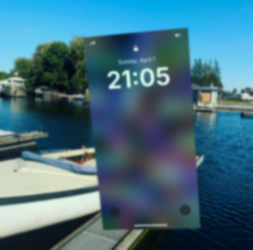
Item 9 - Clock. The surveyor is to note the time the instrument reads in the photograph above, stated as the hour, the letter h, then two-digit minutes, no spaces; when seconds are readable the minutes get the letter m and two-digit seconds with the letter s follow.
21h05
